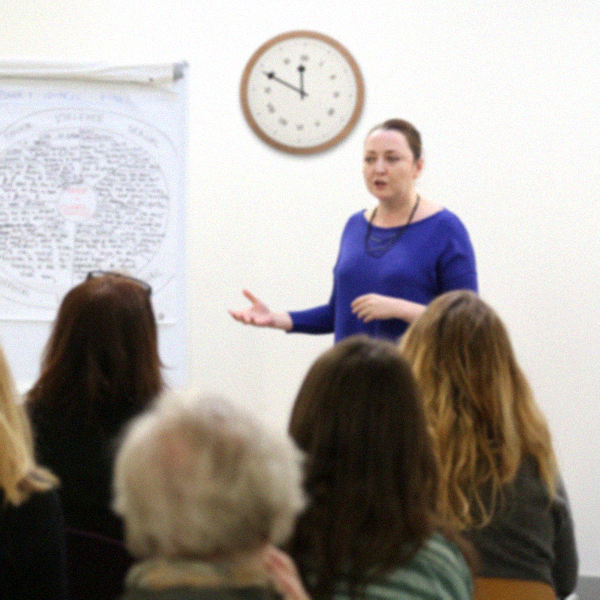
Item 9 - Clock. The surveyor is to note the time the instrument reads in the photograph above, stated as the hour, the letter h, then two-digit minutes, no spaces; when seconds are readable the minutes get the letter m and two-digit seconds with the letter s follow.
11h49
